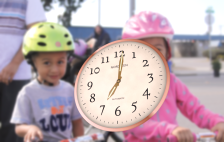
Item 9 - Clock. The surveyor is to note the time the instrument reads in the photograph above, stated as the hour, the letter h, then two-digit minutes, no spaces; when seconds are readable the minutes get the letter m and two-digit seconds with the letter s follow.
7h01
